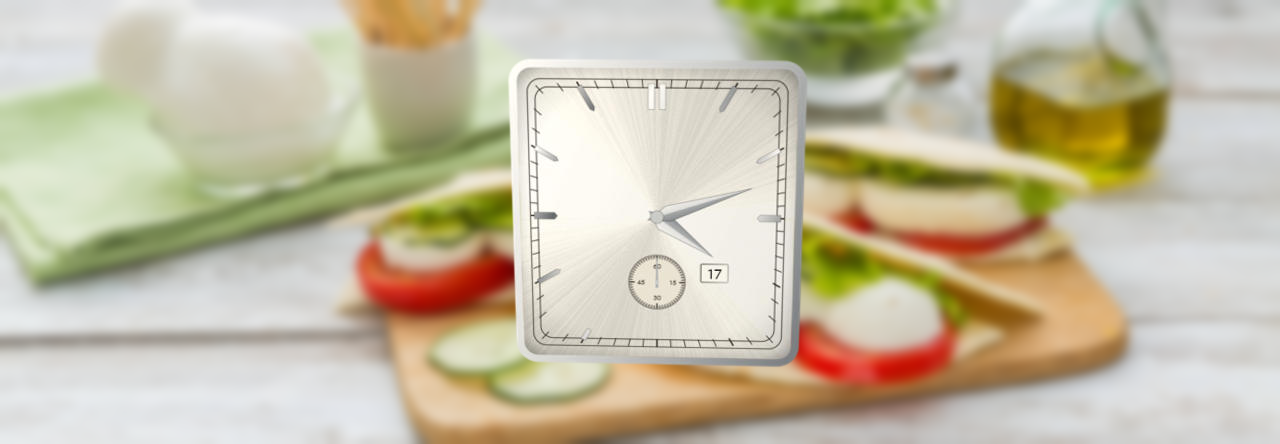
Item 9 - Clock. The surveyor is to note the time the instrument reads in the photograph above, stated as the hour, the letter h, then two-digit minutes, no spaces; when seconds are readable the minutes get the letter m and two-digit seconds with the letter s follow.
4h12
